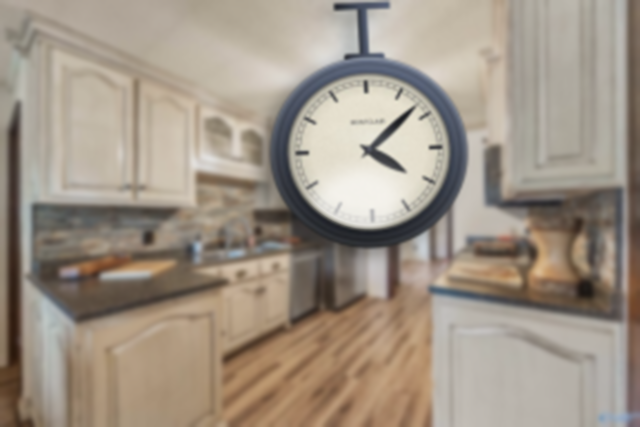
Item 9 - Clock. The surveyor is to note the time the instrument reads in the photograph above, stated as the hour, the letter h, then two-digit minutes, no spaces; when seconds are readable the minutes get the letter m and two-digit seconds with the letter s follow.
4h08
